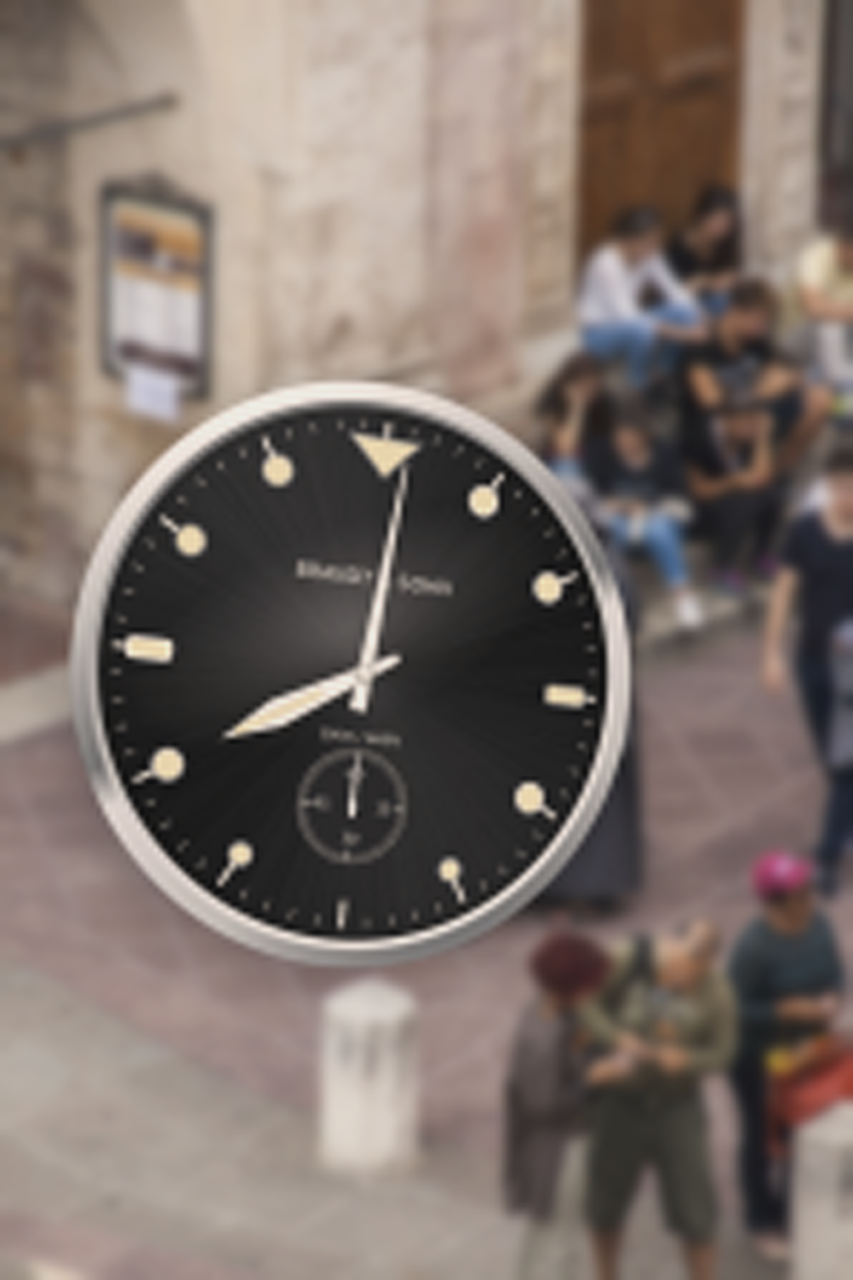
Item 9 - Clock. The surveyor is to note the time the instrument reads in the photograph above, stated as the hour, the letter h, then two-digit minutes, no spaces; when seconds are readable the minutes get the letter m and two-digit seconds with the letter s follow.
8h01
